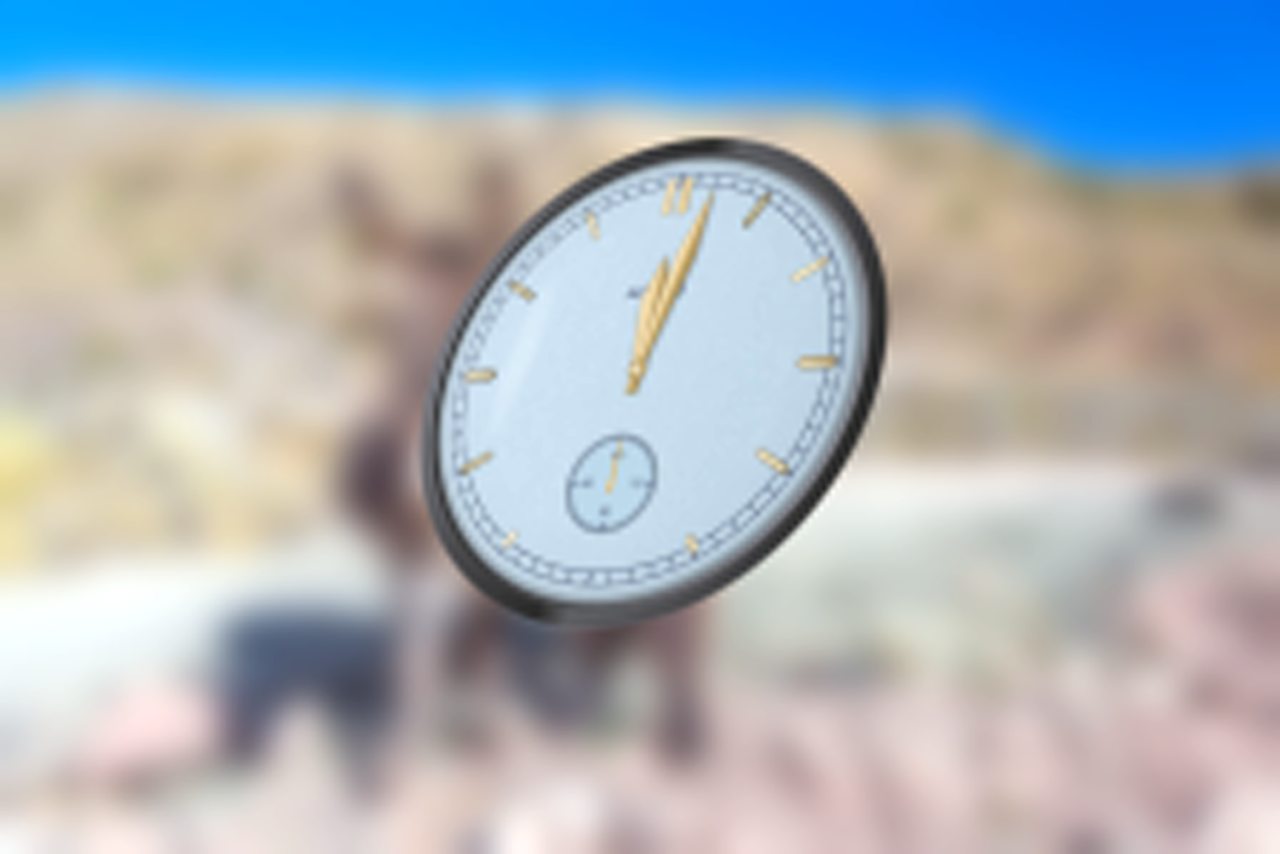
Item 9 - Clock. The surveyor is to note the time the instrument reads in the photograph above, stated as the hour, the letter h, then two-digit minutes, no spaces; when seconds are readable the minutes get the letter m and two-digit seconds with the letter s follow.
12h02
